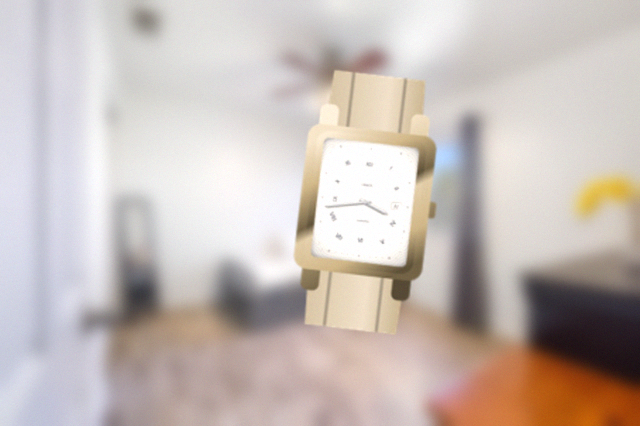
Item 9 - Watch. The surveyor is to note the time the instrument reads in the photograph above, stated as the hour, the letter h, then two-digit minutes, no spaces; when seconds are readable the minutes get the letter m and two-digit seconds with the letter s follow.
3h43
